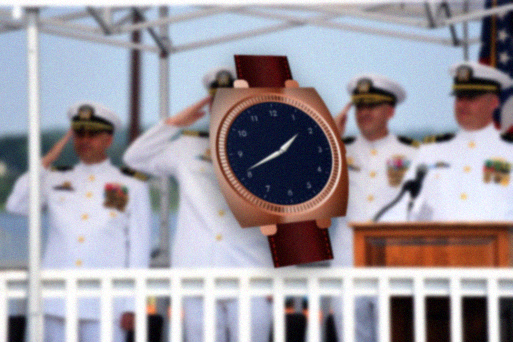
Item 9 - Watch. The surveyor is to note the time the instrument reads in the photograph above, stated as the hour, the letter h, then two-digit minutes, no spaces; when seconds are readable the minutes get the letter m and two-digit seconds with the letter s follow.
1h41
